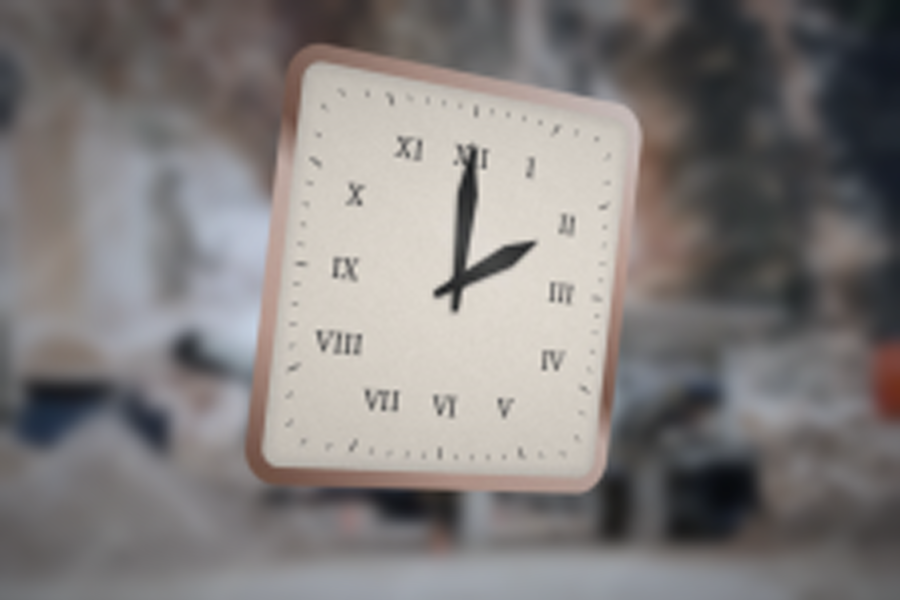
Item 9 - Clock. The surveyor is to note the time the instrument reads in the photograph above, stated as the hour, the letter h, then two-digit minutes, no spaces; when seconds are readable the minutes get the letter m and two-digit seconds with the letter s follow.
2h00
